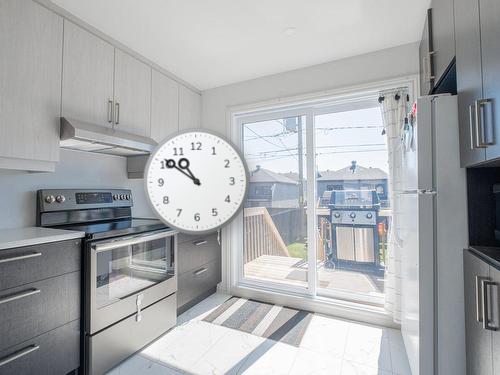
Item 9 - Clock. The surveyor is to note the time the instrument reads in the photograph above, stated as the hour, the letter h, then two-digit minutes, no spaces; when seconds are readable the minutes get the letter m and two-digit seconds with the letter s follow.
10h51
